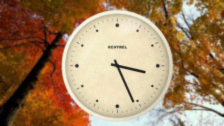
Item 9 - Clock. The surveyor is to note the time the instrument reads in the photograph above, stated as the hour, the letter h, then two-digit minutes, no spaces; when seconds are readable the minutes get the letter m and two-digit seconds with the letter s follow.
3h26
